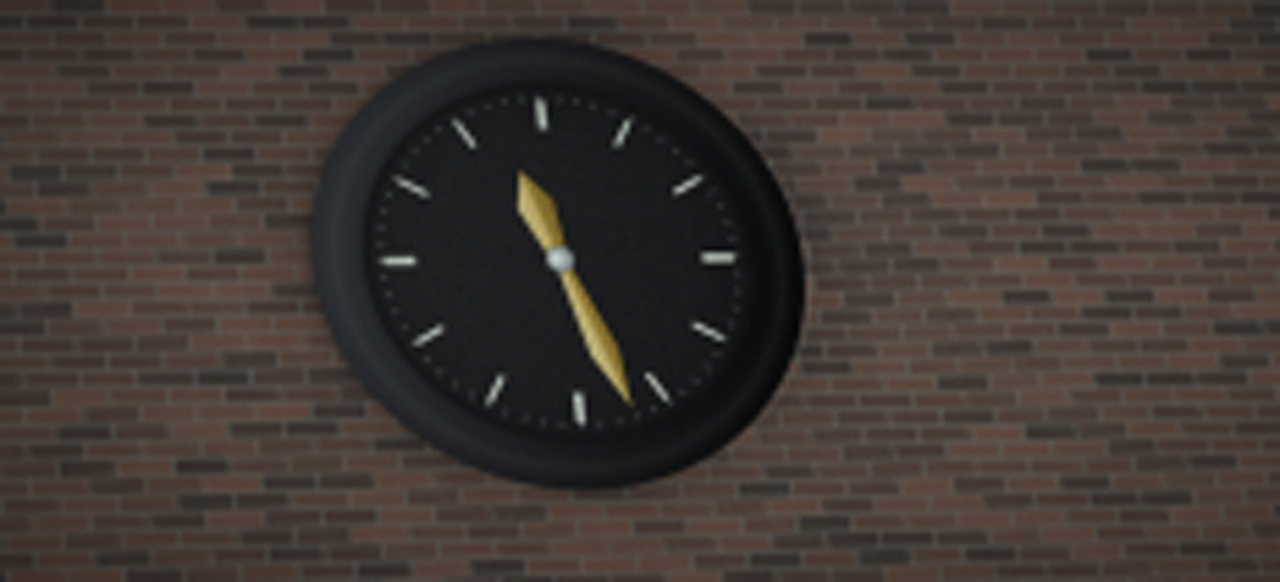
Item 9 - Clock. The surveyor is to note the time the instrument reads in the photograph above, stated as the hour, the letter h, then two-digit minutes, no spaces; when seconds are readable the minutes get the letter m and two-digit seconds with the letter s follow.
11h27
